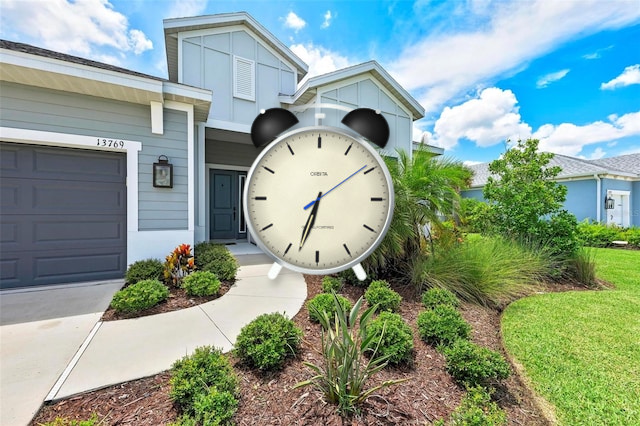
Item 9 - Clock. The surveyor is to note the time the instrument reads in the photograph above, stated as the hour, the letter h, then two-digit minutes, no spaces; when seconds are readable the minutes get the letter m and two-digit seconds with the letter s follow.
6h33m09s
